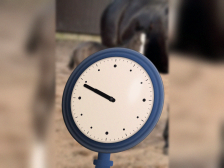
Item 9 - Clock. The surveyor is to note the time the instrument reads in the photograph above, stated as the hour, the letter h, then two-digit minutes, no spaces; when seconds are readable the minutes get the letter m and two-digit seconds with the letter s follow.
9h49
